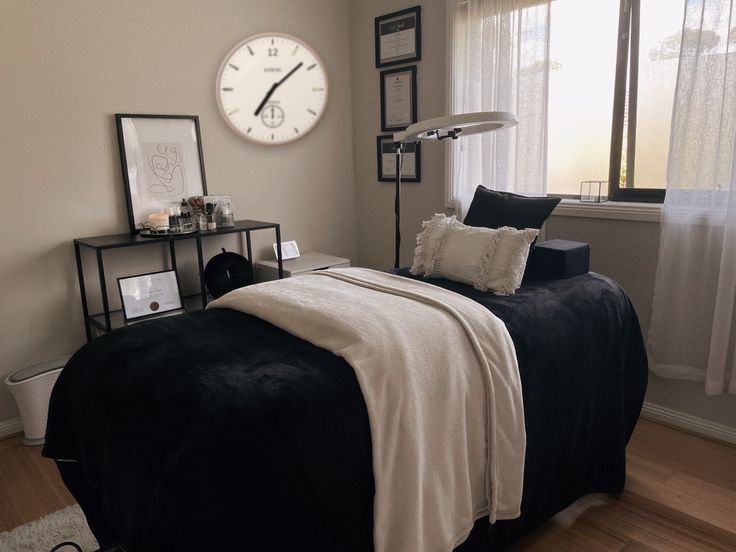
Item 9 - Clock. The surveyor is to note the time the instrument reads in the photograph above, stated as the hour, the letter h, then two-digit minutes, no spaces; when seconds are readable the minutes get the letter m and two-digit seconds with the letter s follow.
7h08
